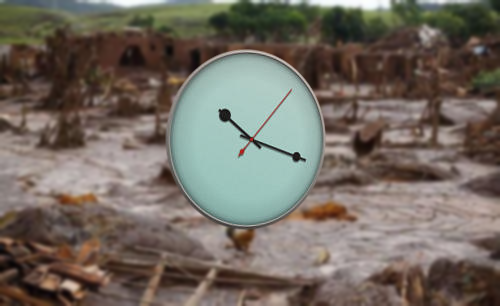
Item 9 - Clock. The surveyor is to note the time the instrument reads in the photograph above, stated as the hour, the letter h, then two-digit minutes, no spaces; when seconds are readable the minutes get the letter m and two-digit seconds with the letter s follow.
10h18m07s
